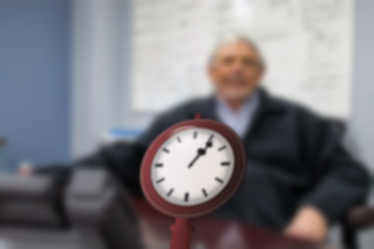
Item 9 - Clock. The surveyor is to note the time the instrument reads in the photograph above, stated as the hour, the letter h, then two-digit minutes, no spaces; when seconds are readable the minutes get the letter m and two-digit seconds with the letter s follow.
1h06
